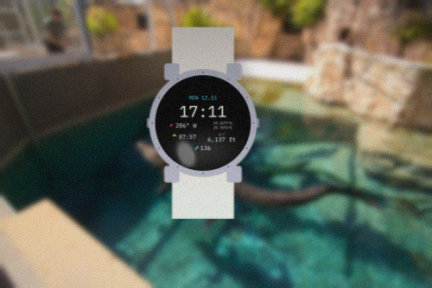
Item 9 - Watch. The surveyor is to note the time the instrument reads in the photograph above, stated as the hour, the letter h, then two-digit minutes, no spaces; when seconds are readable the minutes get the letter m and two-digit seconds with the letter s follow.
17h11
